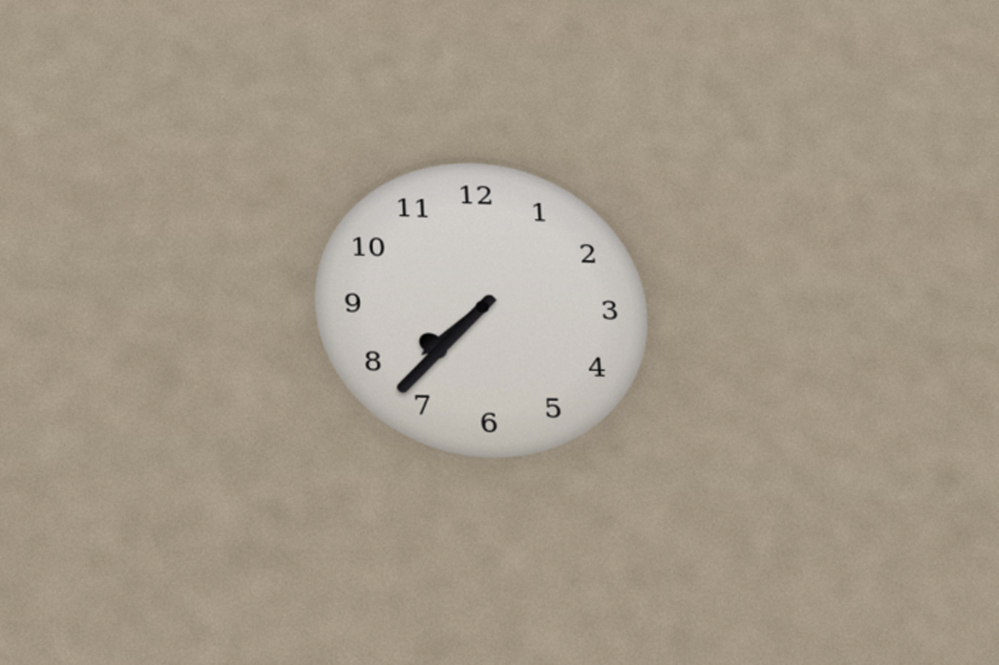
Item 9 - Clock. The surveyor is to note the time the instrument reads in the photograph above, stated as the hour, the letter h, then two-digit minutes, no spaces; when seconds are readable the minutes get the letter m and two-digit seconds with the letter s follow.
7h37
